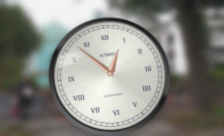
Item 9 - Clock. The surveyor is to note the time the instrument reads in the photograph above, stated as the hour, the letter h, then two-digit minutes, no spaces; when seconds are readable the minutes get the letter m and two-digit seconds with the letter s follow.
12h53
